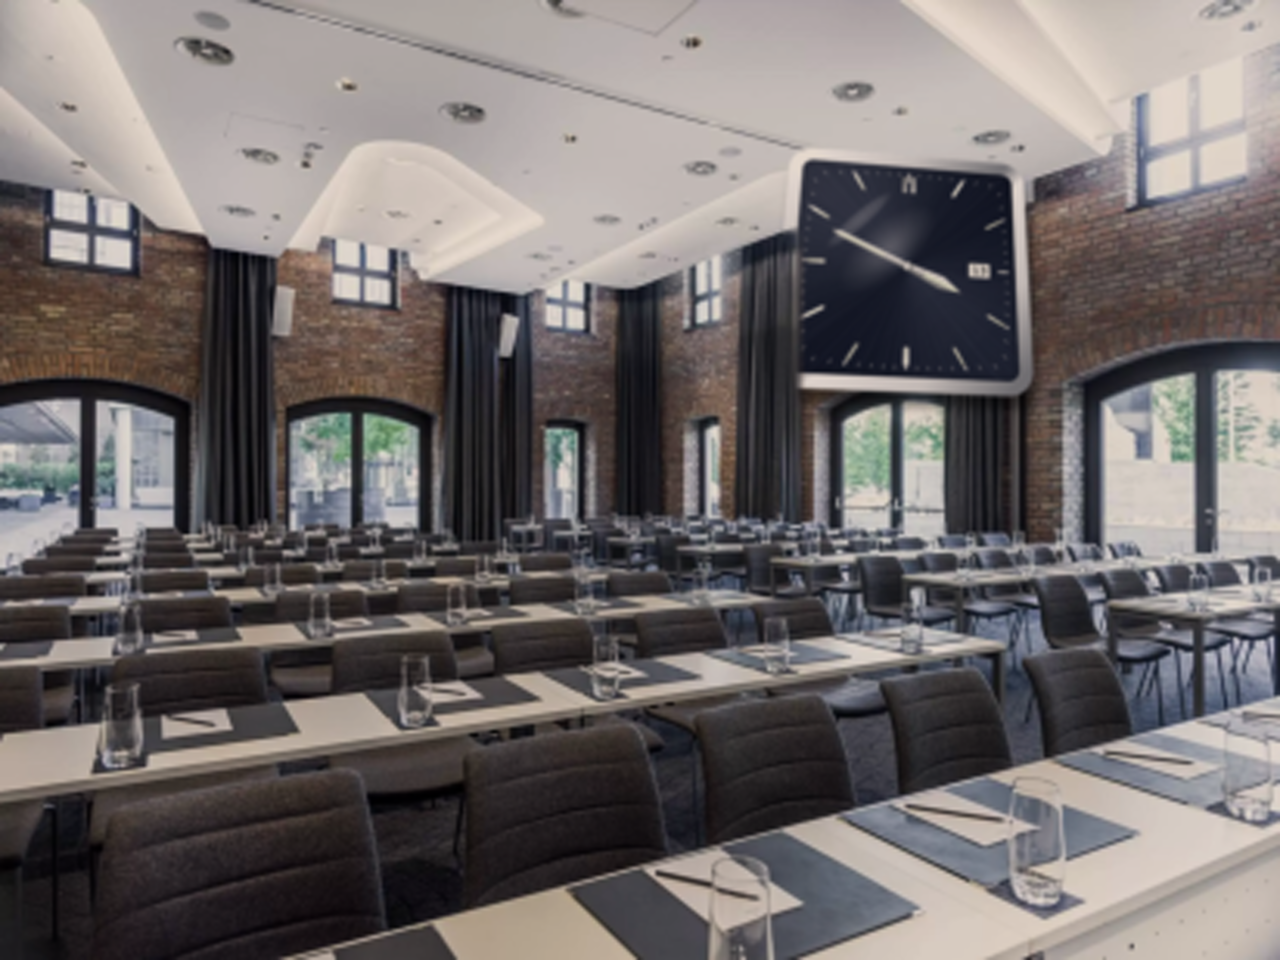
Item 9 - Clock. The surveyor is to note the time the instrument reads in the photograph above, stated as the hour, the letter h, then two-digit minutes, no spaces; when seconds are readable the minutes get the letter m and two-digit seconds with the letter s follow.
3h49
